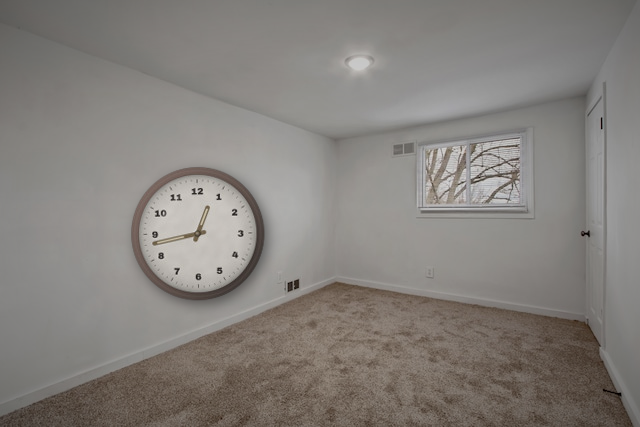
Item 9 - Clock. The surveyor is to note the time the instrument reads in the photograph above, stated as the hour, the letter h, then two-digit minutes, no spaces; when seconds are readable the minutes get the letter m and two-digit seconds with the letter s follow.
12h43
